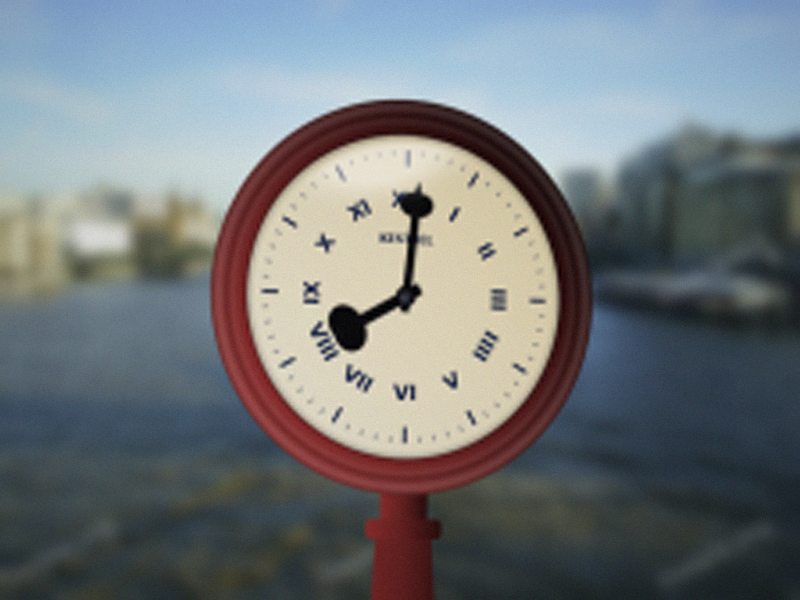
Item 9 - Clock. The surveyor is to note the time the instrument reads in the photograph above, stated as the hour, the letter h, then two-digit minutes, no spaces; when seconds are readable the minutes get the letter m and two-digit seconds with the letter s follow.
8h01
